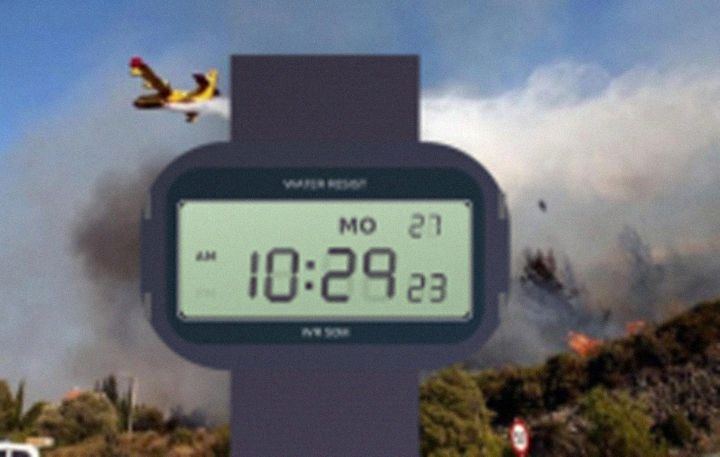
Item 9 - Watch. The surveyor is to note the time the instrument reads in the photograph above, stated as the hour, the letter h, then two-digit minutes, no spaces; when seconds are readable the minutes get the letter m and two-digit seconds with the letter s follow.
10h29m23s
